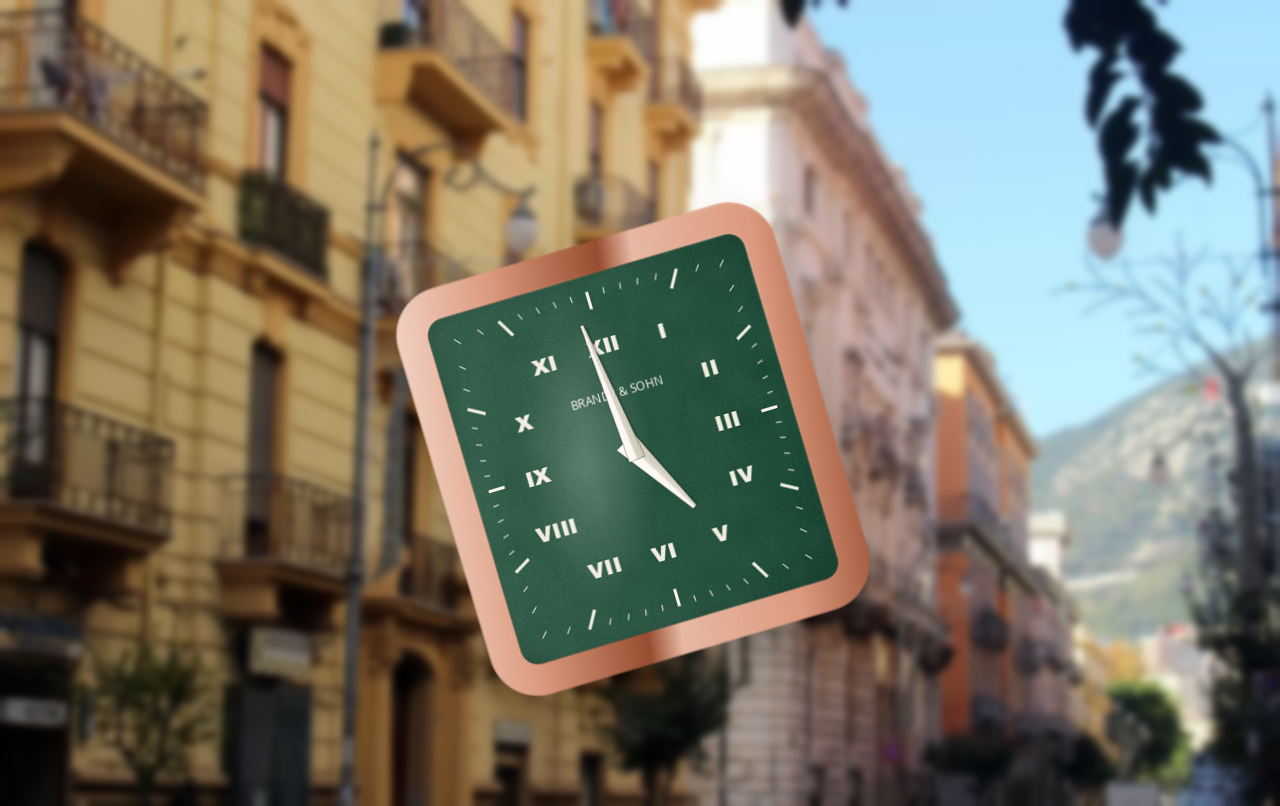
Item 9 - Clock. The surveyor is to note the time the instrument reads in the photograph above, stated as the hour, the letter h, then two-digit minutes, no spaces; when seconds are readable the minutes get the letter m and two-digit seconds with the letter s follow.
4h59
